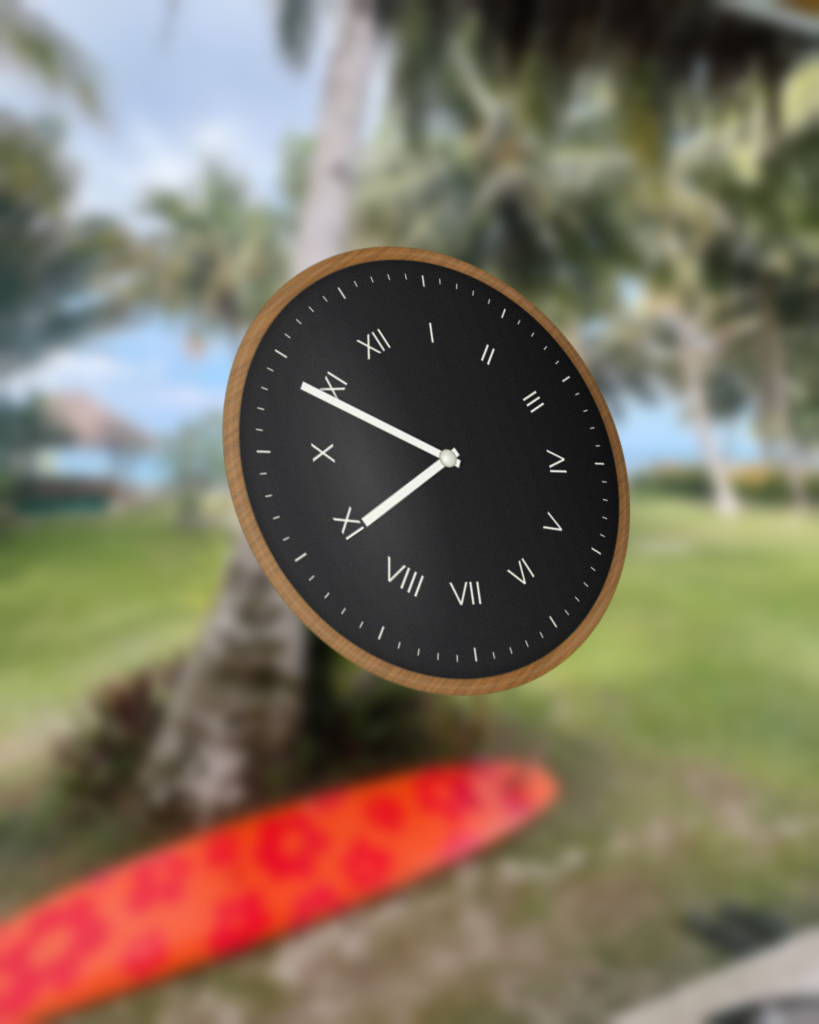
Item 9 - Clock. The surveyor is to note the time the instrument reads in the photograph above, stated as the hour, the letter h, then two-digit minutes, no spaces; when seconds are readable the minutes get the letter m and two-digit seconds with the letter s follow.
8h54
